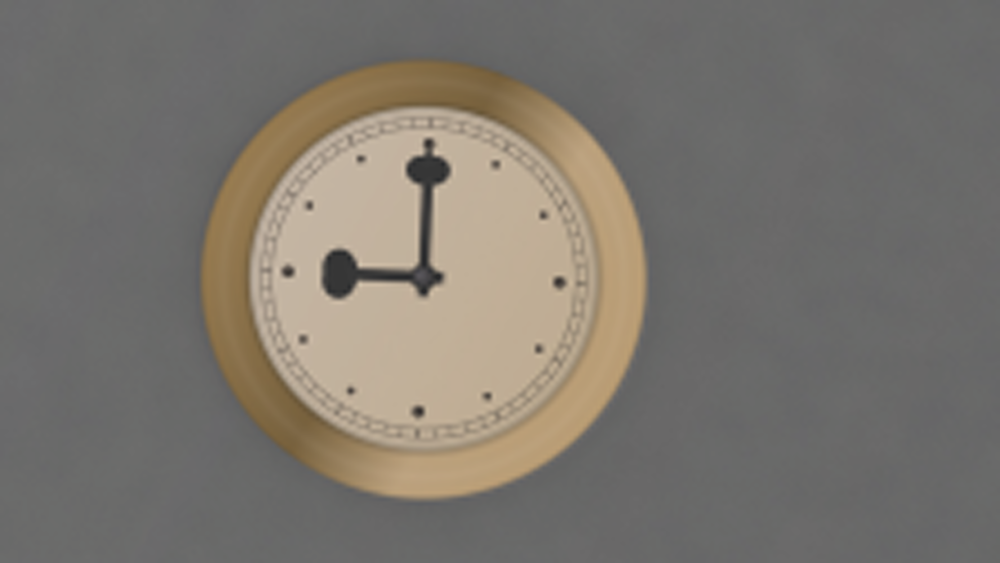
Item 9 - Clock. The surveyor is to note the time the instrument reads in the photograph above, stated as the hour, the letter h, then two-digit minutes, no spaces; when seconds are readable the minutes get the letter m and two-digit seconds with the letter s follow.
9h00
